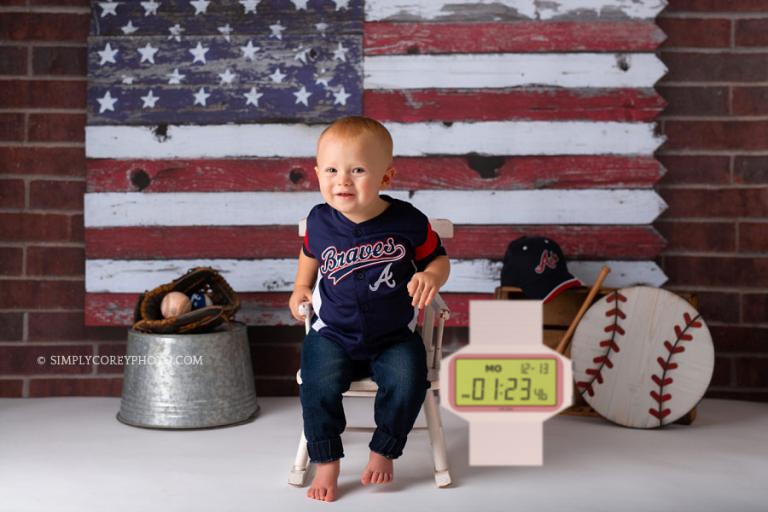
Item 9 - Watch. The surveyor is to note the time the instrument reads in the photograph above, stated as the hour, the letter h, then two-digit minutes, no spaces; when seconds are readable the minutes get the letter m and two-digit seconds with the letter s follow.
1h23m46s
